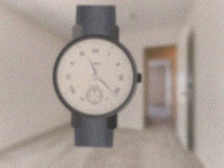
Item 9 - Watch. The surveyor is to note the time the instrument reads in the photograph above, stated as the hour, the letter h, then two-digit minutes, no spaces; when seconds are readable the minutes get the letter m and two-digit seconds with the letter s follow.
11h22
